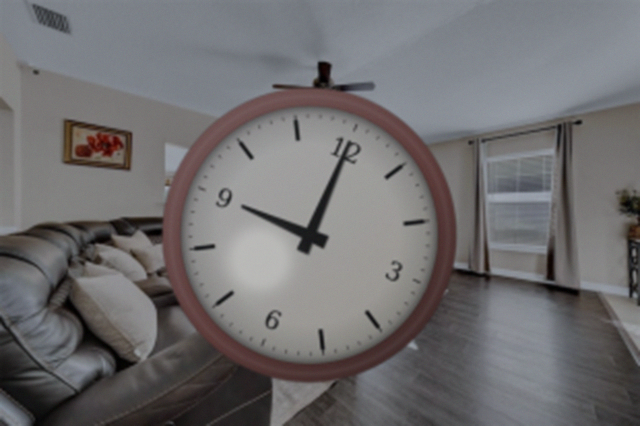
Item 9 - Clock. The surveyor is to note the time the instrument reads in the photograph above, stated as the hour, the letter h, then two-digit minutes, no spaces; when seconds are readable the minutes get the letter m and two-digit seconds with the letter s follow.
9h00
